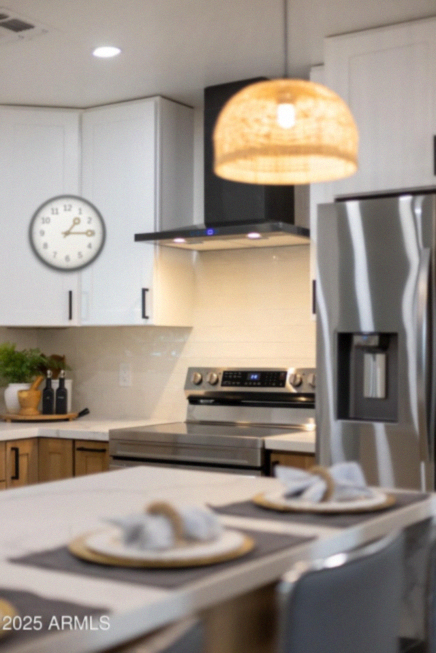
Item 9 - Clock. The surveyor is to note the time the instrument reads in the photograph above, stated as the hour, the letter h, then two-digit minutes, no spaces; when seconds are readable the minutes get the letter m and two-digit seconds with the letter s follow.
1h15
